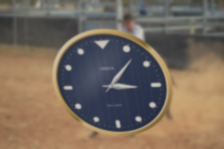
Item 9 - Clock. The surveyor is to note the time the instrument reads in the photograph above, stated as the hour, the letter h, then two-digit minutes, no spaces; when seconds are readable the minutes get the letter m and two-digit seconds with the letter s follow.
3h07
